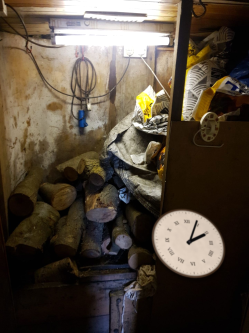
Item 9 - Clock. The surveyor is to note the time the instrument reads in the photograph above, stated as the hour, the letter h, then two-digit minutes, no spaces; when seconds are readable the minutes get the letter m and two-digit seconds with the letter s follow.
2h04
